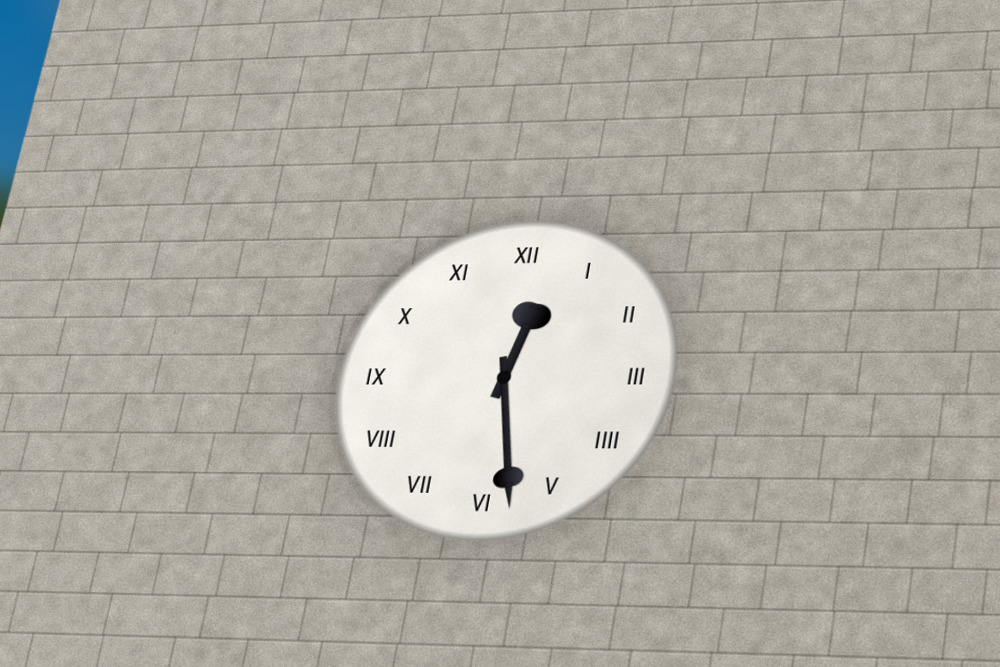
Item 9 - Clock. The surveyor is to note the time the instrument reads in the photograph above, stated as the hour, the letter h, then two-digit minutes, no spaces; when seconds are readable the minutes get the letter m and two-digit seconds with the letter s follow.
12h28
